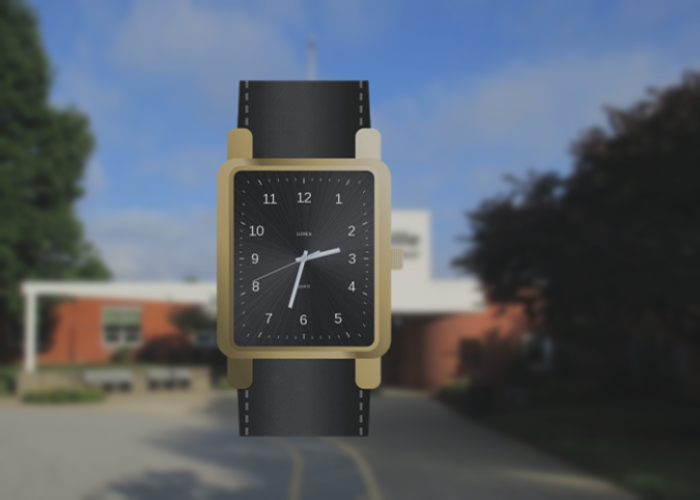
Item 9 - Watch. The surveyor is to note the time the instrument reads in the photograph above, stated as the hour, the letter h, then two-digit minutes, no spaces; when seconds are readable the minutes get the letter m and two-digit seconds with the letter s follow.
2h32m41s
